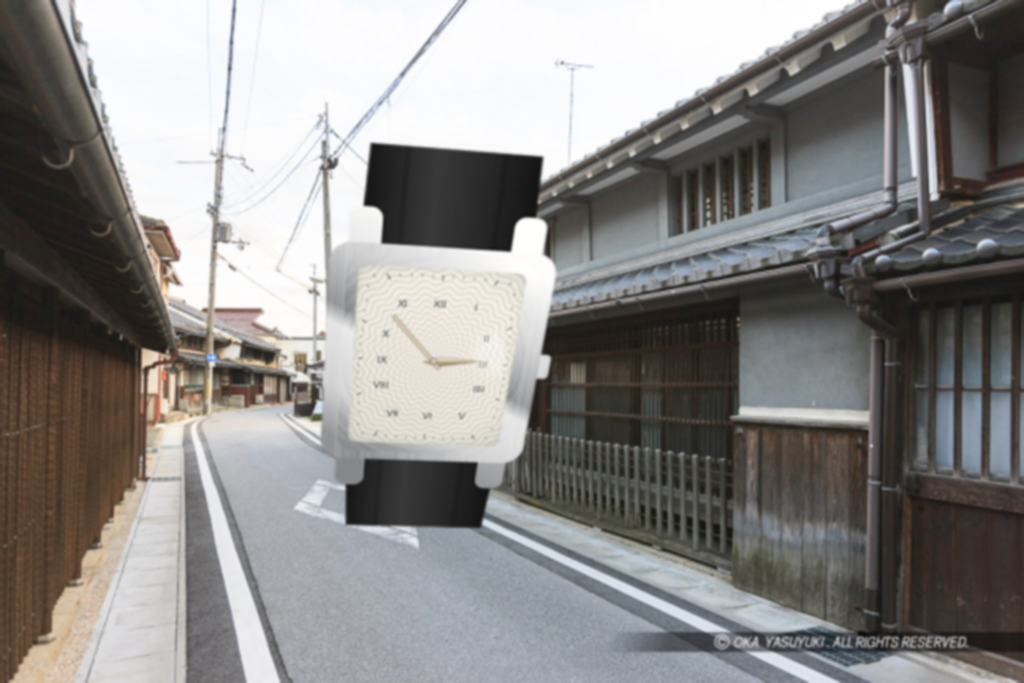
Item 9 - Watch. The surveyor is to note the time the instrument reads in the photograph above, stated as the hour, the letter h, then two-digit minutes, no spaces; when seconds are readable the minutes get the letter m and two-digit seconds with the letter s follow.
2h53
